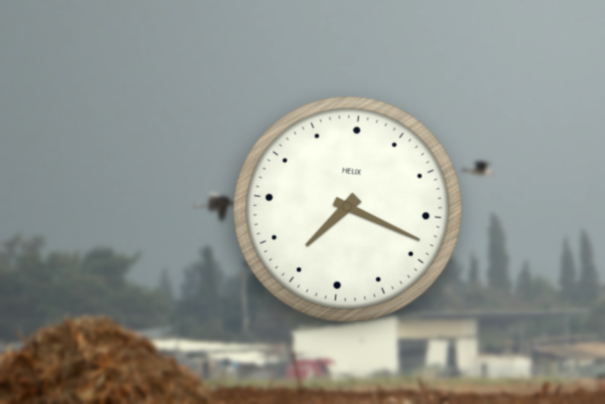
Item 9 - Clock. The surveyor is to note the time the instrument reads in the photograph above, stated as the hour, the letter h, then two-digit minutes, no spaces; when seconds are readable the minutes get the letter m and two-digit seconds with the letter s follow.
7h18
